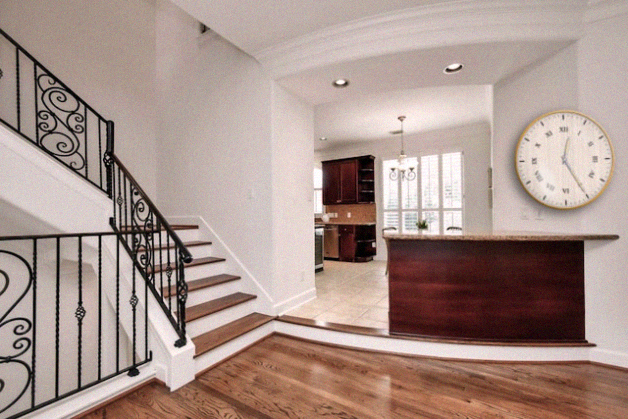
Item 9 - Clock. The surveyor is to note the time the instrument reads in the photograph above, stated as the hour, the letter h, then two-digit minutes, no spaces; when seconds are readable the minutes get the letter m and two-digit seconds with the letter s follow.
12h25
